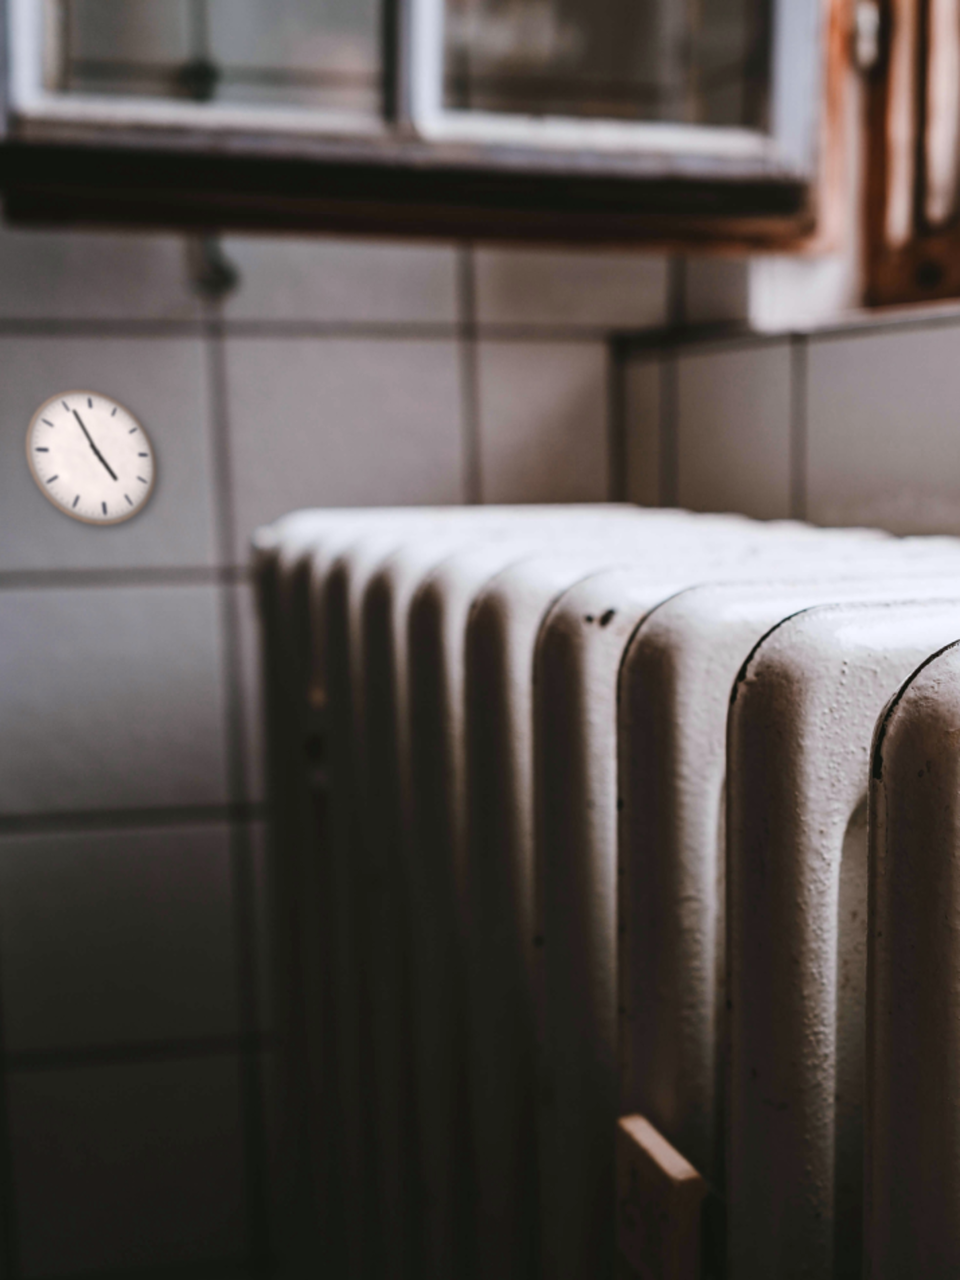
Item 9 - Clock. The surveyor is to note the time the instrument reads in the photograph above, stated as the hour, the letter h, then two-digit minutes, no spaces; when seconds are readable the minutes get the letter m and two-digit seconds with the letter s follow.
4h56
